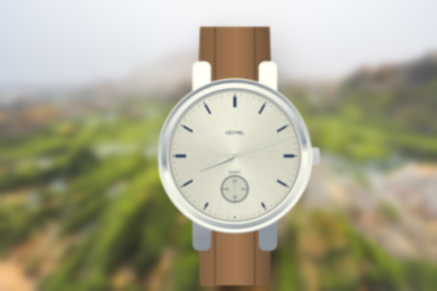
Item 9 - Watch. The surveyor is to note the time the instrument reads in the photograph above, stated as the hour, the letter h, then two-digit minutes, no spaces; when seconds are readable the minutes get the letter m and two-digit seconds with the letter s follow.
8h12
